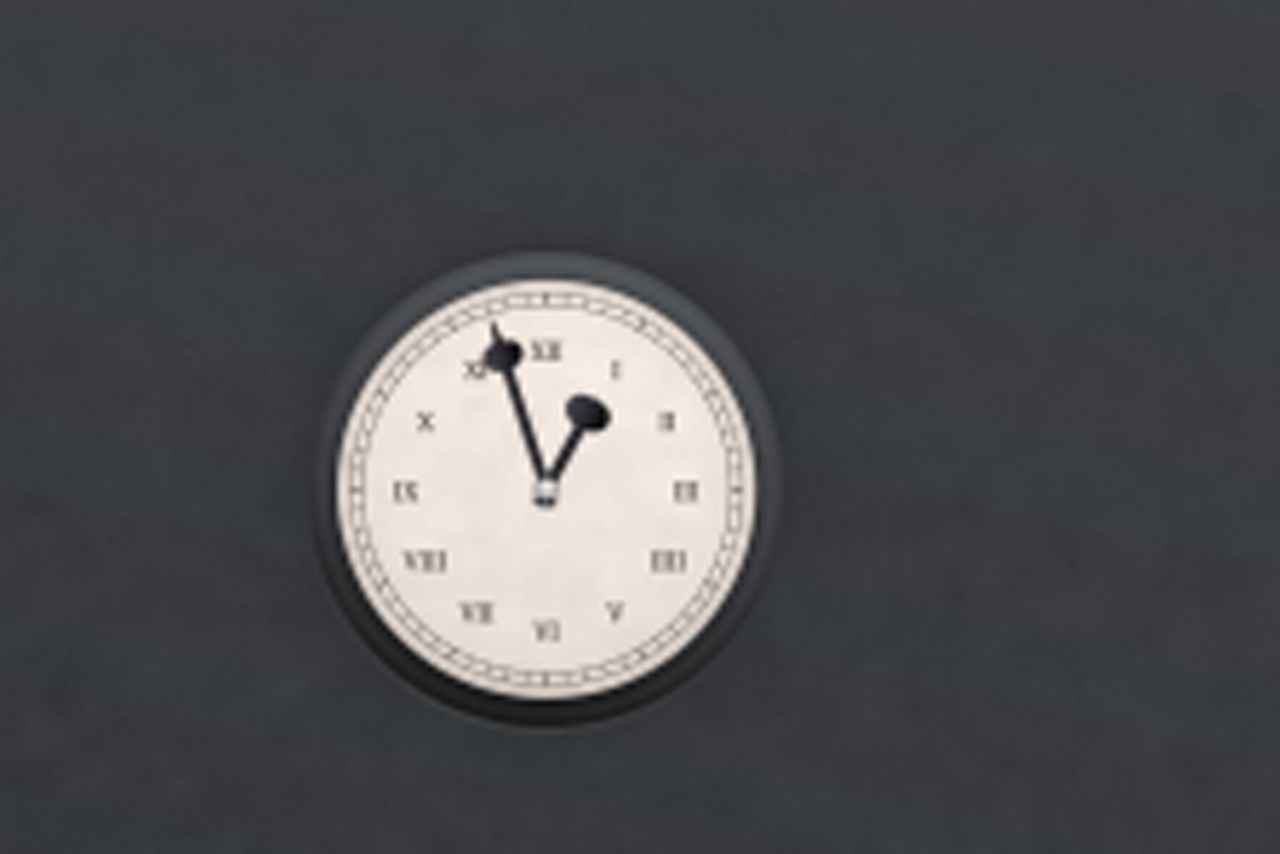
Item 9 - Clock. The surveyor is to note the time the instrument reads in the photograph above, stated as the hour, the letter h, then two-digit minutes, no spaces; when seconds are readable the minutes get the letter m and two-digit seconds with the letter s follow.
12h57
